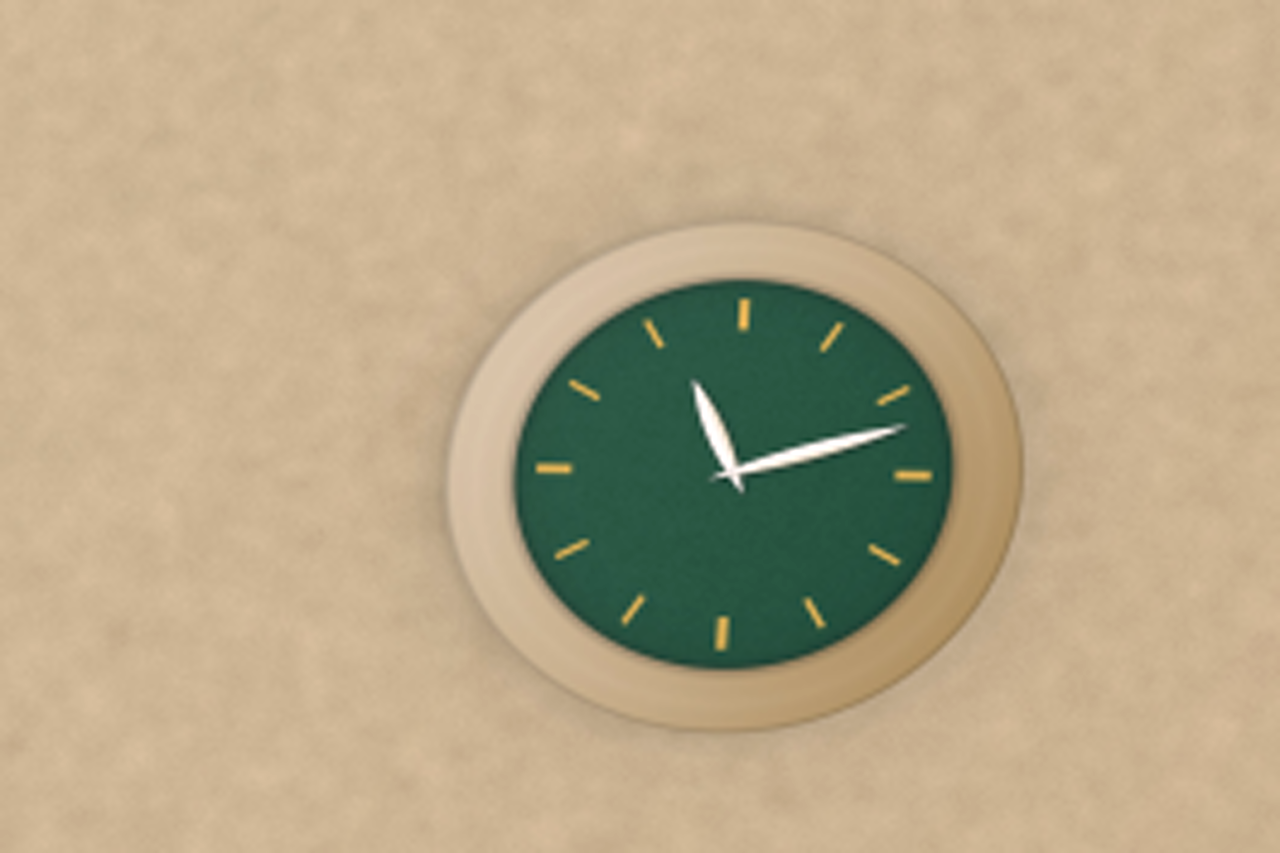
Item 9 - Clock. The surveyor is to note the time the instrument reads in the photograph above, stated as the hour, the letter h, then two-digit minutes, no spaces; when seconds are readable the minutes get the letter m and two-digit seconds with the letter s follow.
11h12
